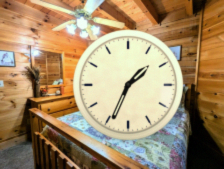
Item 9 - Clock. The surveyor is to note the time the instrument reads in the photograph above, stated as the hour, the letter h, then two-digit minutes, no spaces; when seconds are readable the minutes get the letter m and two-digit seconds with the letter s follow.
1h34
